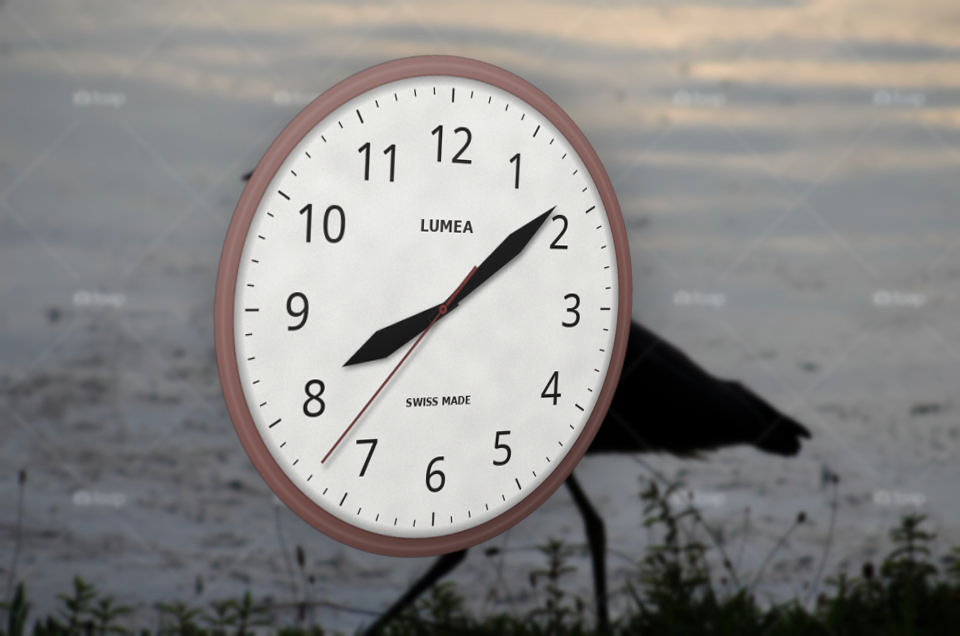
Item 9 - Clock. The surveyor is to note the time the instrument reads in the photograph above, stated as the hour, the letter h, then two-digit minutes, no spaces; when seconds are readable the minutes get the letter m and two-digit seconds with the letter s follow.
8h08m37s
